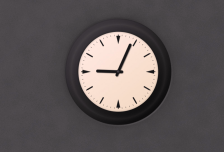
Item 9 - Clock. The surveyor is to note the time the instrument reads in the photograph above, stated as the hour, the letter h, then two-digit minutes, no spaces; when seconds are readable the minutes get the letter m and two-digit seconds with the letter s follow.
9h04
